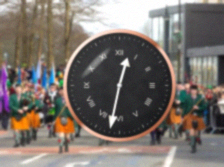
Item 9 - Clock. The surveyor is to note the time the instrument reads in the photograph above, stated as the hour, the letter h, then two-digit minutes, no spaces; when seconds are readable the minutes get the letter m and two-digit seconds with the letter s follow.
12h32
